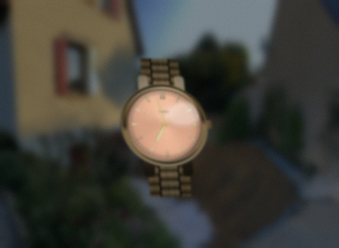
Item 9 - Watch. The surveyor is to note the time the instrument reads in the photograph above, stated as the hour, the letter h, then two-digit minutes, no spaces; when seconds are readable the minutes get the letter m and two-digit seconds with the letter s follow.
6h58
